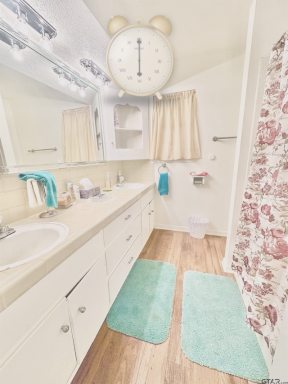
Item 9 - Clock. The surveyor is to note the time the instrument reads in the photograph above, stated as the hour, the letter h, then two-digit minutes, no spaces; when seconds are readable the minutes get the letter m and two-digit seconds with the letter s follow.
6h00
